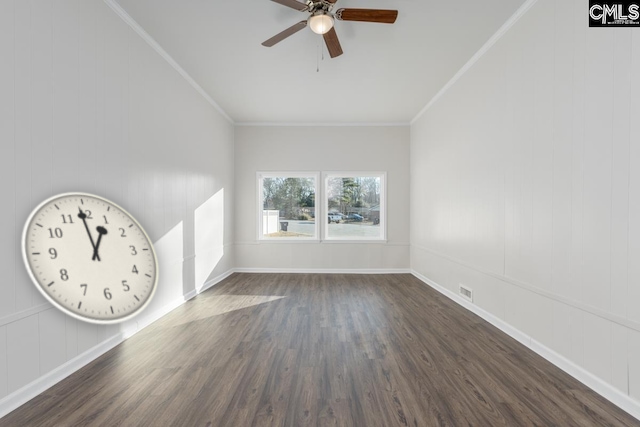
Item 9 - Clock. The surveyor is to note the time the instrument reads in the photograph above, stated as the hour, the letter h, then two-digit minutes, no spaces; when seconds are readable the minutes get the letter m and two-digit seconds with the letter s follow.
12h59
